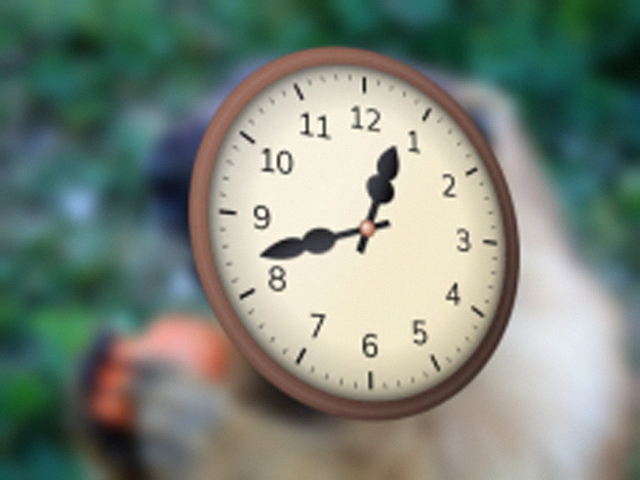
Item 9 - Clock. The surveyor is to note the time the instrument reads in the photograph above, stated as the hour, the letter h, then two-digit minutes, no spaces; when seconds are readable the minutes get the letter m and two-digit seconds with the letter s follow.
12h42
